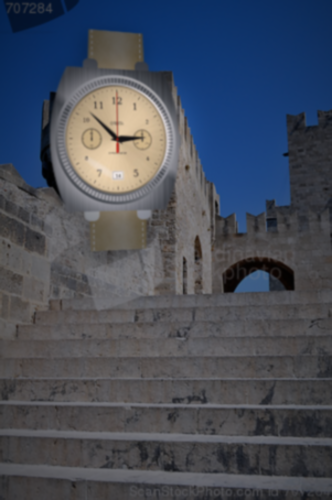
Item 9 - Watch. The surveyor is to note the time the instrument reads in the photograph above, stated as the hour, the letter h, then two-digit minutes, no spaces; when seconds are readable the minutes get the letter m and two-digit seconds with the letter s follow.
2h52
